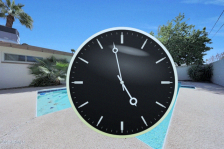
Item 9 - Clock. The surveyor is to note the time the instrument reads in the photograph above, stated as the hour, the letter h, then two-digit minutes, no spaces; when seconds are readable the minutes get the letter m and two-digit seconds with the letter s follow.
4h58
